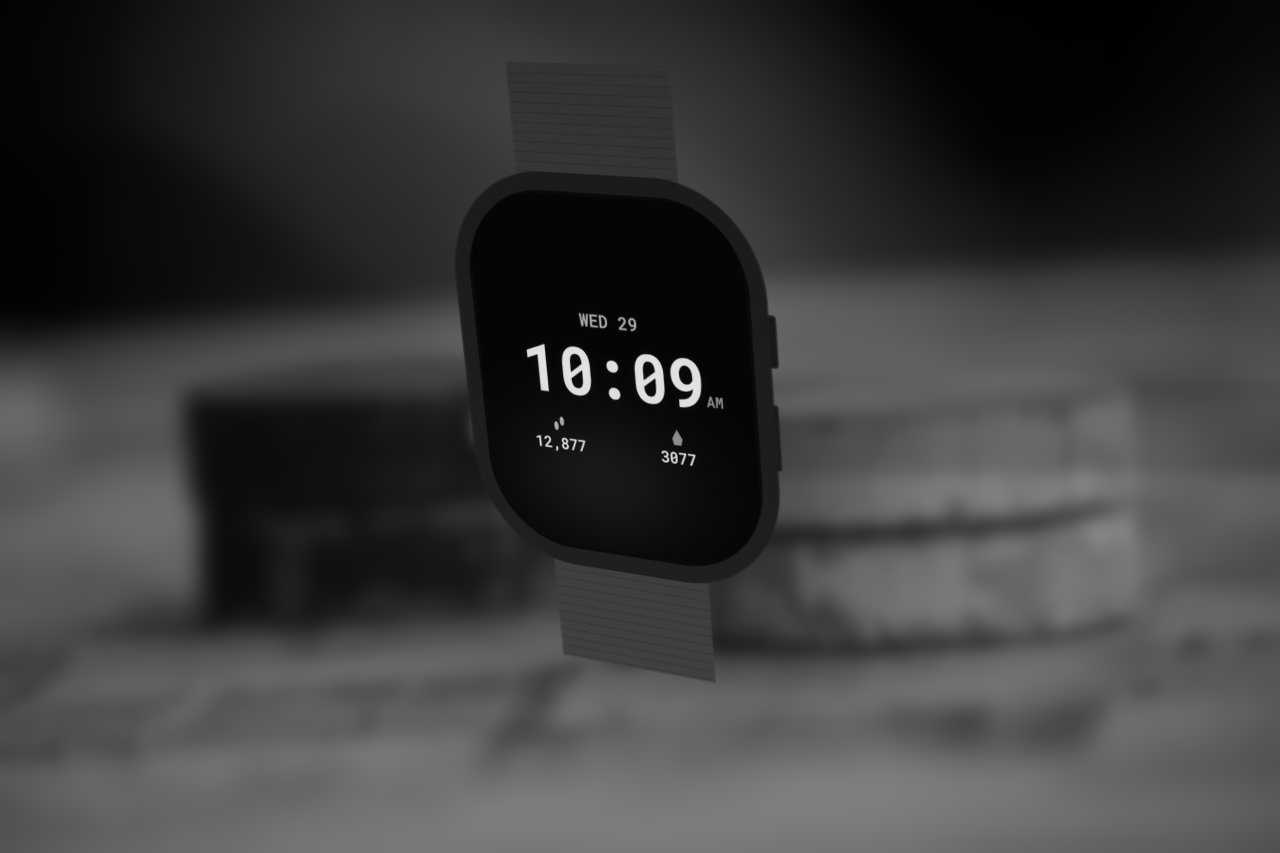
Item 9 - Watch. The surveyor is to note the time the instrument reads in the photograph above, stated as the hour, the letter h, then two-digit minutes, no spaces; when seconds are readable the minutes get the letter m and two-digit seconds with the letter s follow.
10h09
